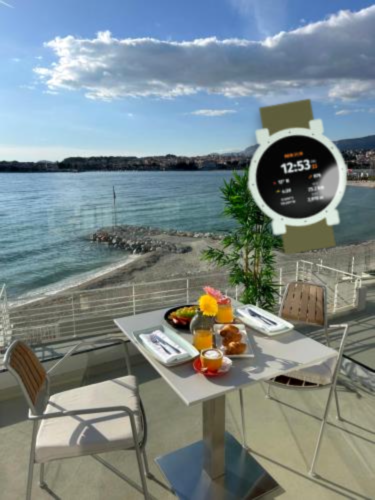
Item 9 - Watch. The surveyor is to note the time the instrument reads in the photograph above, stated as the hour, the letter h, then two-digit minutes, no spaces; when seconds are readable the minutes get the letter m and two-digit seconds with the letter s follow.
12h53
